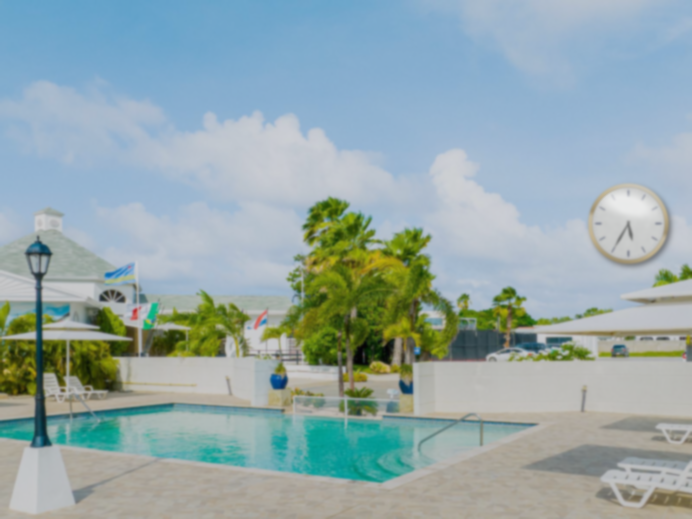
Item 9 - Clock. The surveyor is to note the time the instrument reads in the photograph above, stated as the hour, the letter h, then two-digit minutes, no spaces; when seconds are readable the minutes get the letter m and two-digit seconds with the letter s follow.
5h35
